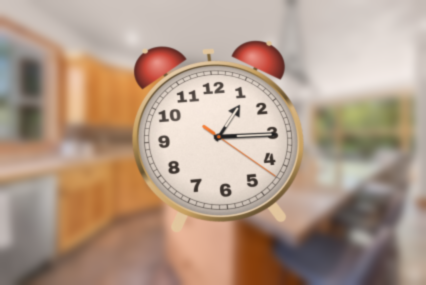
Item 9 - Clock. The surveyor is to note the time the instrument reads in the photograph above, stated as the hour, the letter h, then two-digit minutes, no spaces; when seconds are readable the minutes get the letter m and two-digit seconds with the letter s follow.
1h15m22s
